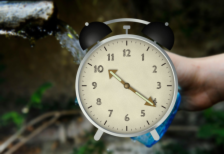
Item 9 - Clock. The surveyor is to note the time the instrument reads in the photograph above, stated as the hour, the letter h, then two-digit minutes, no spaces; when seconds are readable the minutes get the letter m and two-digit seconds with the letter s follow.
10h21
